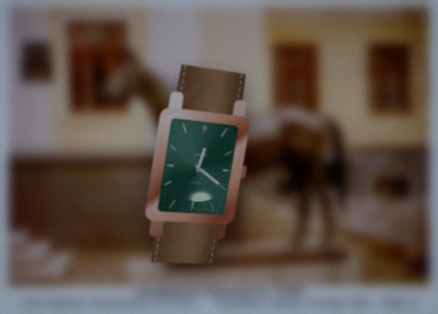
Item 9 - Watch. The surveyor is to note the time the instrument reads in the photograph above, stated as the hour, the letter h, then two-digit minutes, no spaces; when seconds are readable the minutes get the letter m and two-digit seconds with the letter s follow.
12h20
